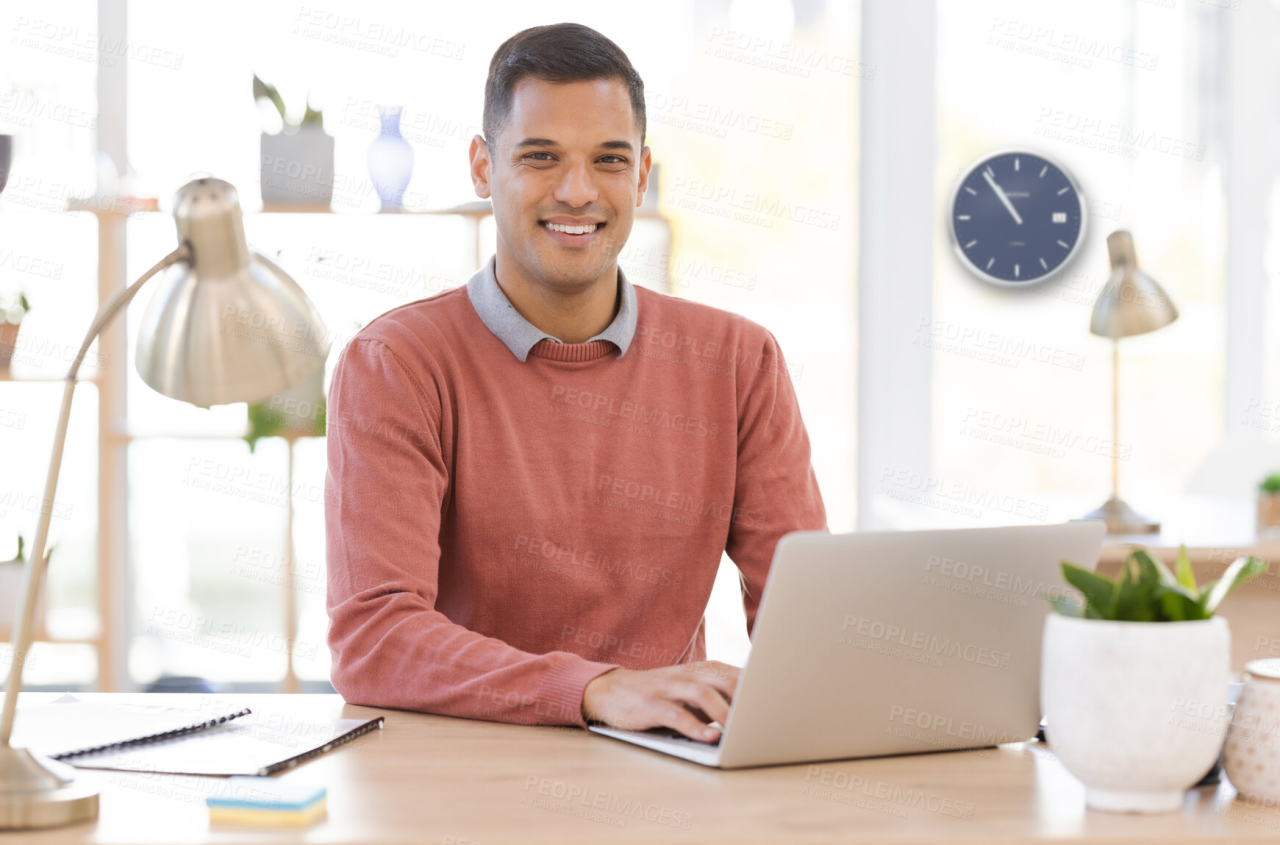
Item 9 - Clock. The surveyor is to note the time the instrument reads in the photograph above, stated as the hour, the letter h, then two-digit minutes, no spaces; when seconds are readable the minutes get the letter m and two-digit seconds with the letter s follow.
10h54
